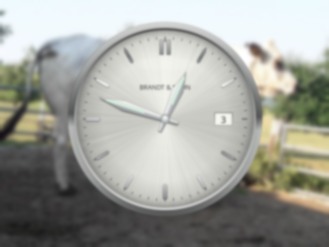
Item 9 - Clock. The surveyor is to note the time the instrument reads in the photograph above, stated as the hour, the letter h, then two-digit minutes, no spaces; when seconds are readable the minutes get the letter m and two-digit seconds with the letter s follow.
12h48
